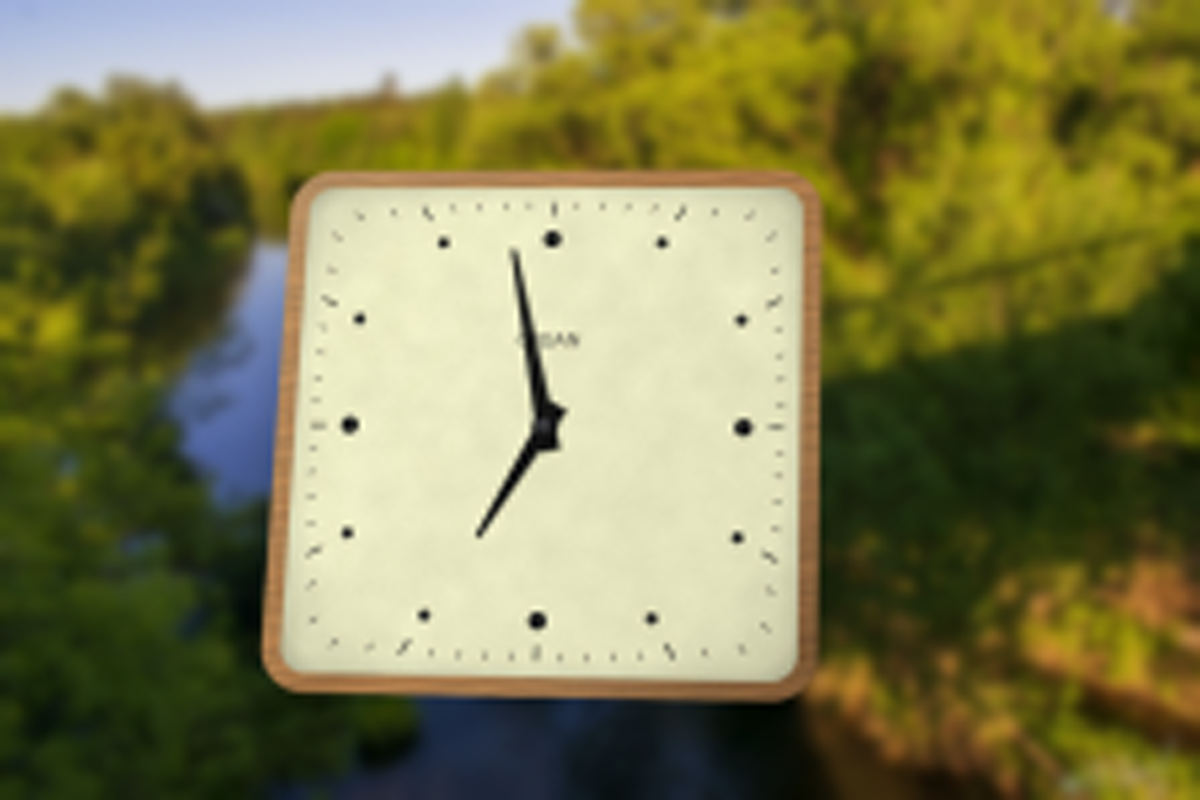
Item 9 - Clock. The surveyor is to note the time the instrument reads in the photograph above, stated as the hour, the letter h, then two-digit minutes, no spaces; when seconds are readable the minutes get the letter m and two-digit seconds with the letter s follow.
6h58
